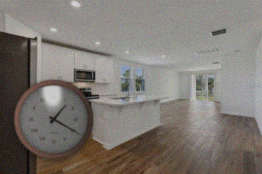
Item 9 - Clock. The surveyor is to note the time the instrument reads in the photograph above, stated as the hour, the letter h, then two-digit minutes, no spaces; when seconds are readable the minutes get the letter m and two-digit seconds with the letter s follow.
1h20
